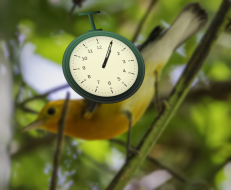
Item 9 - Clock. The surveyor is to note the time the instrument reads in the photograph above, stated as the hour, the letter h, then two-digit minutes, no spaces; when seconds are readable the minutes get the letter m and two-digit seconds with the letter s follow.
1h05
